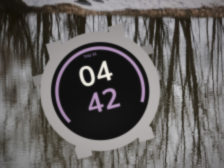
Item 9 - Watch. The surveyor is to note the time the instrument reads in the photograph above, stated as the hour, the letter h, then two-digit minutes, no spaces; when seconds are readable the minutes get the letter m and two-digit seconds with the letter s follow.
4h42
